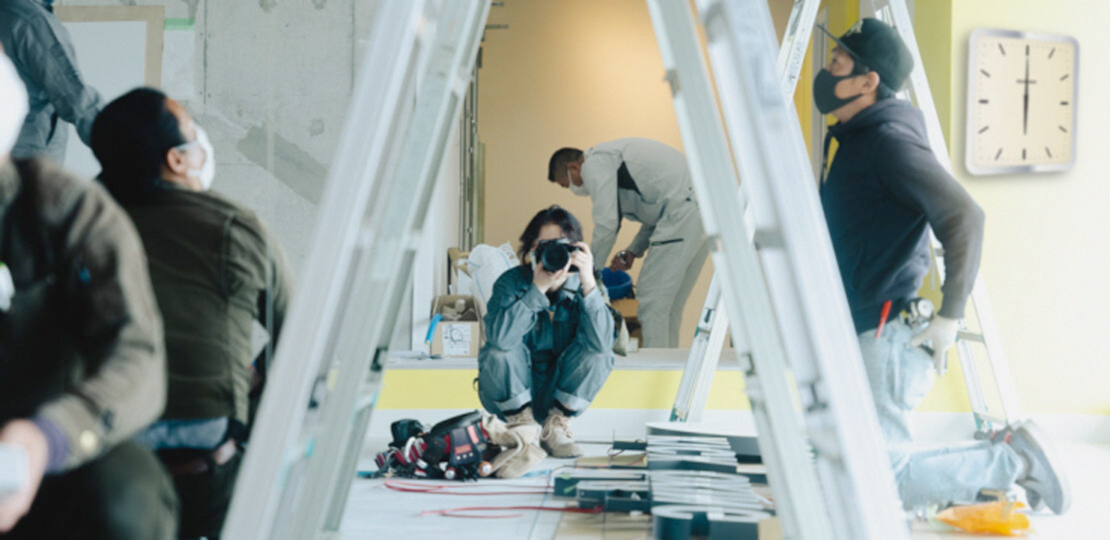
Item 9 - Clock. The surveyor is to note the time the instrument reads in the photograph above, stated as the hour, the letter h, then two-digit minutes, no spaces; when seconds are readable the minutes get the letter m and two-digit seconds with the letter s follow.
6h00
